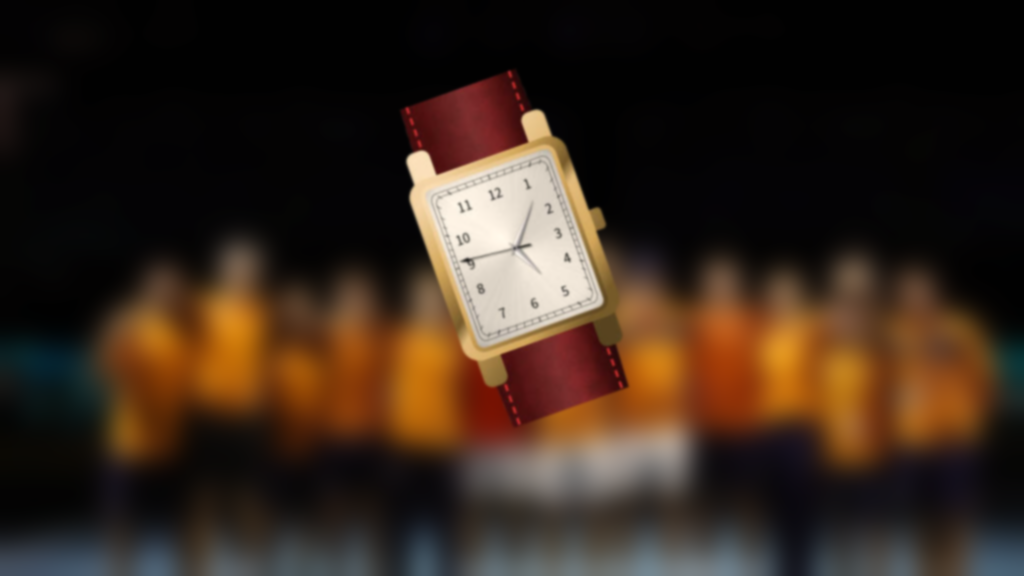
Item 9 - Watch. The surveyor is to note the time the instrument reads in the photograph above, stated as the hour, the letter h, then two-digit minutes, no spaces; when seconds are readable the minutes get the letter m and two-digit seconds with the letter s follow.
5h06m46s
